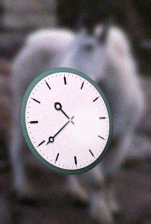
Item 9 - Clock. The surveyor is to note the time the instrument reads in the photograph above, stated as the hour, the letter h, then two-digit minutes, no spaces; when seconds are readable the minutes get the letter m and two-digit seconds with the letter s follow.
10h39
